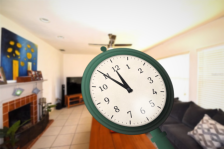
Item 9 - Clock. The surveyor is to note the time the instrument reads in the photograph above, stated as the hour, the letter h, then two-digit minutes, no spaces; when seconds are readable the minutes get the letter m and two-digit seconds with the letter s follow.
11h55
